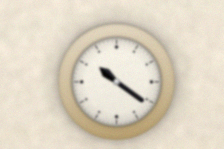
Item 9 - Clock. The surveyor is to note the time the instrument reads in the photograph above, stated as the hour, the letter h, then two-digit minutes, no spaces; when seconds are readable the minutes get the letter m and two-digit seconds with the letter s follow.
10h21
